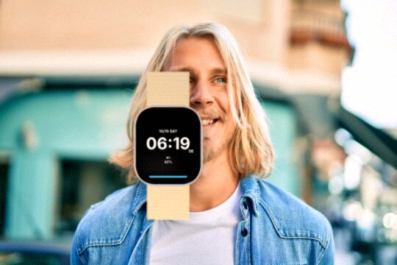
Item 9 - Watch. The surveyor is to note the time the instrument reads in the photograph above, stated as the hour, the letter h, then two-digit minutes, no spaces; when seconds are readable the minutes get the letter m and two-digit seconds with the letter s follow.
6h19
